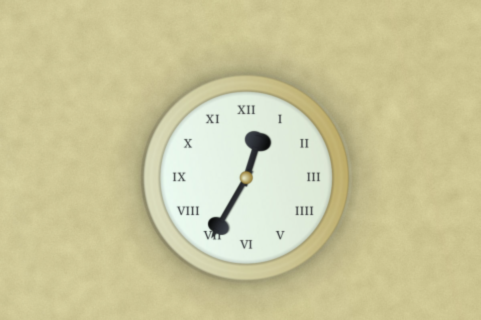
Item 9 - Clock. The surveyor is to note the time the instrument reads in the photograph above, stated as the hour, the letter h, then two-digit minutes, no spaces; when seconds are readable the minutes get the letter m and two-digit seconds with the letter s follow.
12h35
